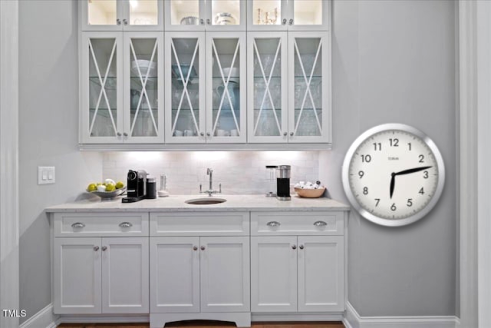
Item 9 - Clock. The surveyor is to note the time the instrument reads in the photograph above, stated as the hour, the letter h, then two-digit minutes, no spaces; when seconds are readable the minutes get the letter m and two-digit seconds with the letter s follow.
6h13
